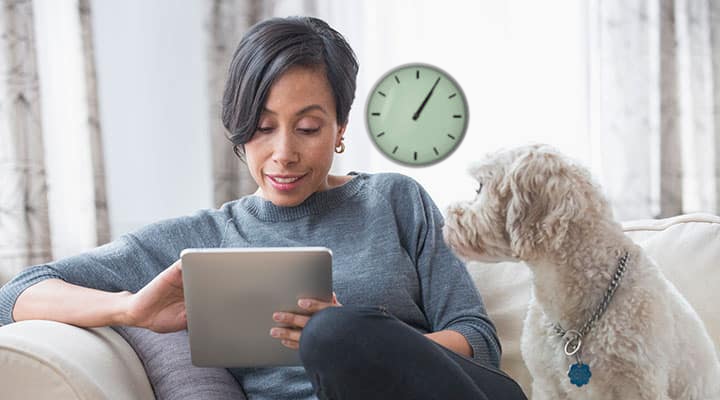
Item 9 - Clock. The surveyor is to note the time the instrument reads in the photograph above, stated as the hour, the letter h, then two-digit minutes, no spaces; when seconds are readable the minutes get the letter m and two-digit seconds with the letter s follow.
1h05
